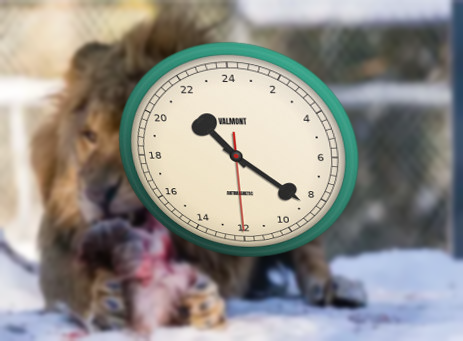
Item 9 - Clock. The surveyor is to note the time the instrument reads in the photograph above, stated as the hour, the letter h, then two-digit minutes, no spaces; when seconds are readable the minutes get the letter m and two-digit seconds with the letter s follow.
21h21m30s
